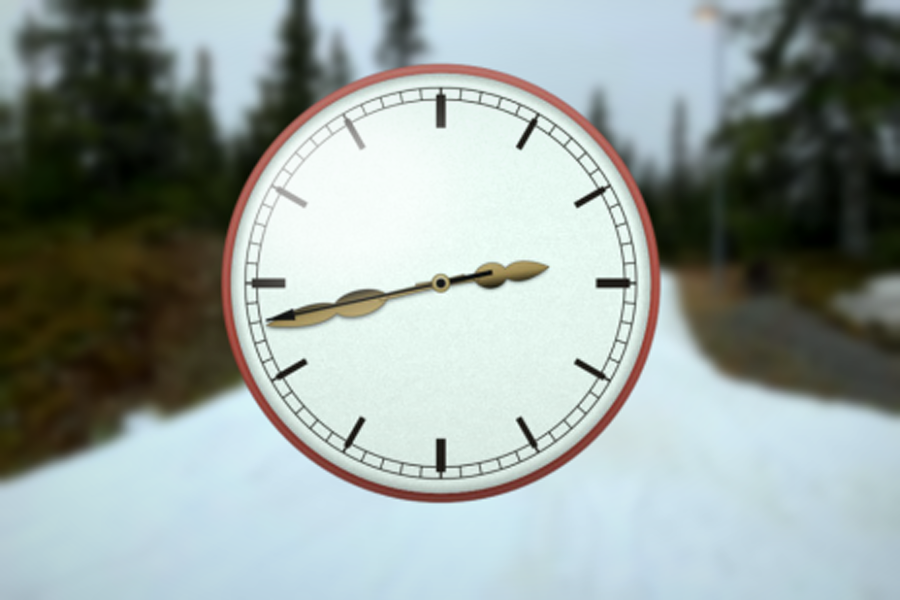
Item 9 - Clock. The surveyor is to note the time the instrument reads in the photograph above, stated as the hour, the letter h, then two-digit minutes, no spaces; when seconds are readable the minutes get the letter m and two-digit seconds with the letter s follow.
2h42m43s
